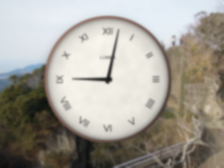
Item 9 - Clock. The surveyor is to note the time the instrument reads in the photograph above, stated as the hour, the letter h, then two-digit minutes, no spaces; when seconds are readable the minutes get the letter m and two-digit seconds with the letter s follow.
9h02
